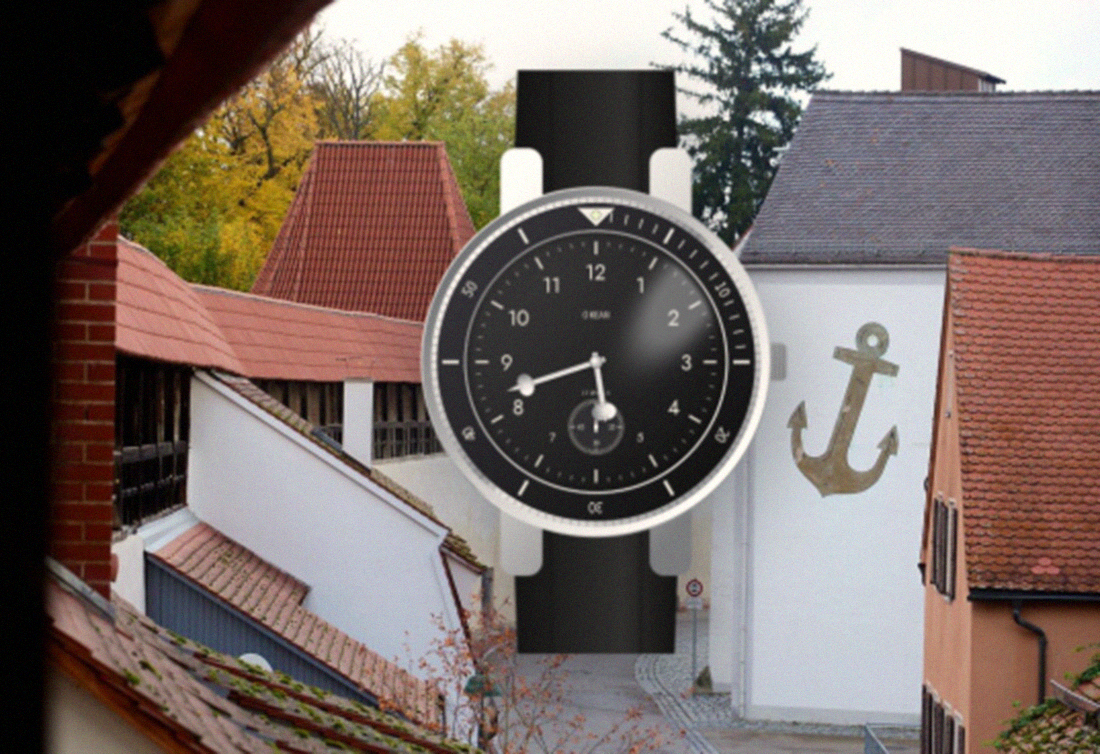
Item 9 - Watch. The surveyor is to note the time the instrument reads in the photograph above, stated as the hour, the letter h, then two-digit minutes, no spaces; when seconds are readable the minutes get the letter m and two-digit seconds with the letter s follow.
5h42
